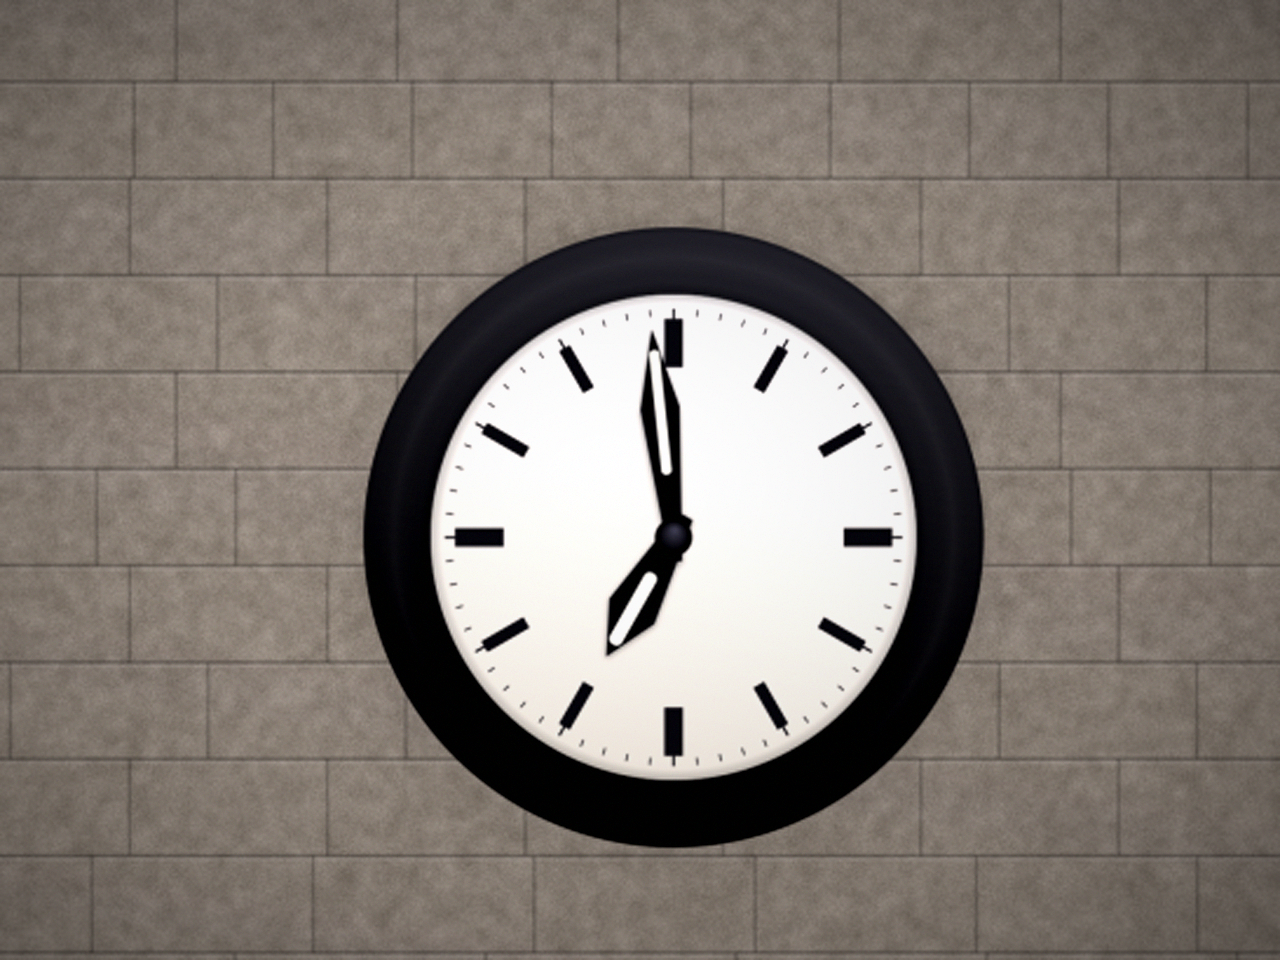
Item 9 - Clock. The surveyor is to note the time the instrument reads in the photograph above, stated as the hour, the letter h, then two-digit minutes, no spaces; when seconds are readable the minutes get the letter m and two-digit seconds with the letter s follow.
6h59
